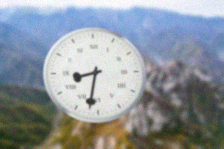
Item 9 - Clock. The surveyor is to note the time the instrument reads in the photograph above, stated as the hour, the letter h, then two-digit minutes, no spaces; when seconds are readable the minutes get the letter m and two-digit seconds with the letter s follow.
8h32
